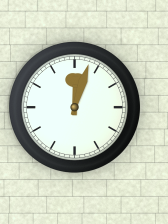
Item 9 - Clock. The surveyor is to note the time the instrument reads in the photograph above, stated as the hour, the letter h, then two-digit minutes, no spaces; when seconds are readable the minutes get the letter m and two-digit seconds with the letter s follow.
12h03
